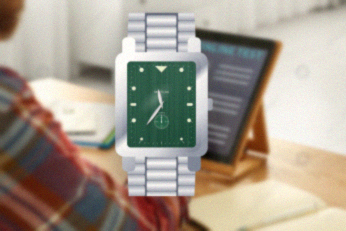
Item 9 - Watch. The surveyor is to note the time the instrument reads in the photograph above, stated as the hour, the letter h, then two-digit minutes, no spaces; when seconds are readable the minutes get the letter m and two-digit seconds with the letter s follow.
11h36
